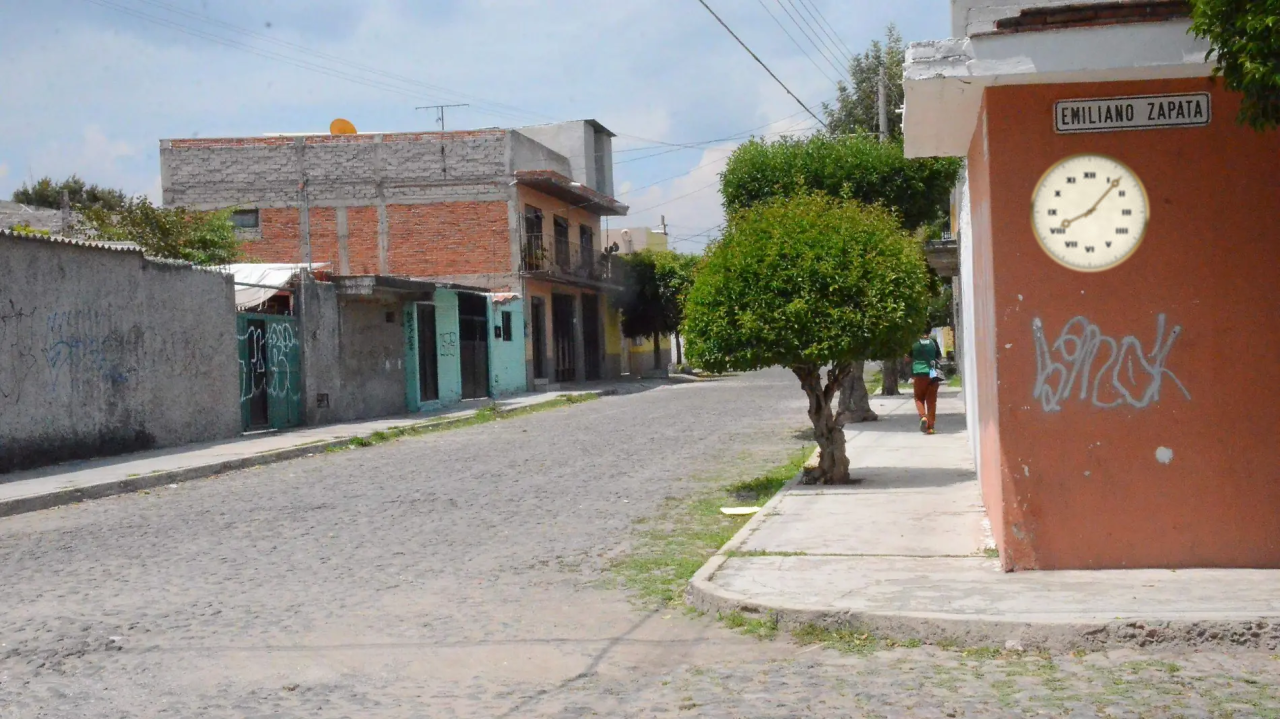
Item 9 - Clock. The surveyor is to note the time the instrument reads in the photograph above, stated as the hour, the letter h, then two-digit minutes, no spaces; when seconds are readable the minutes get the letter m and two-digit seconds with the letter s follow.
8h07
